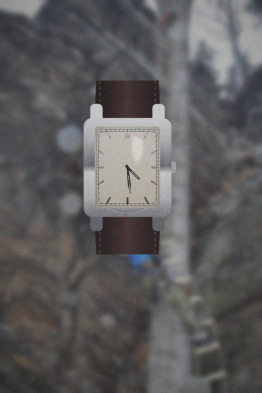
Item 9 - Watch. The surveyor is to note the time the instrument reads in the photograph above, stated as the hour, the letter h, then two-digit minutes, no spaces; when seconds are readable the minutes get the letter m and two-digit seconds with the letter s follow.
4h29
